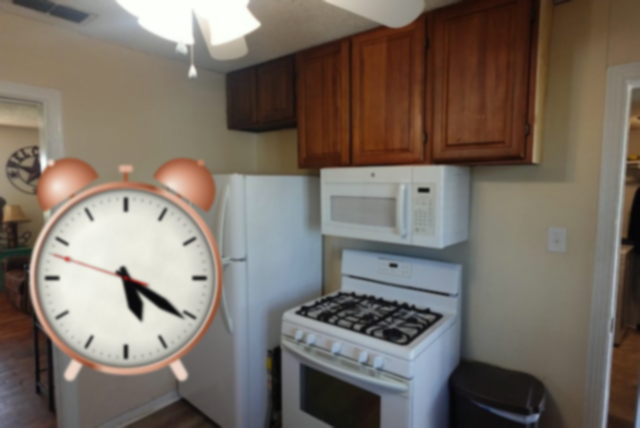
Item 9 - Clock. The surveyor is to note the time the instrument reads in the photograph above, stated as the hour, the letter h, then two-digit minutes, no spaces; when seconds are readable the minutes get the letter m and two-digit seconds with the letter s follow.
5h20m48s
